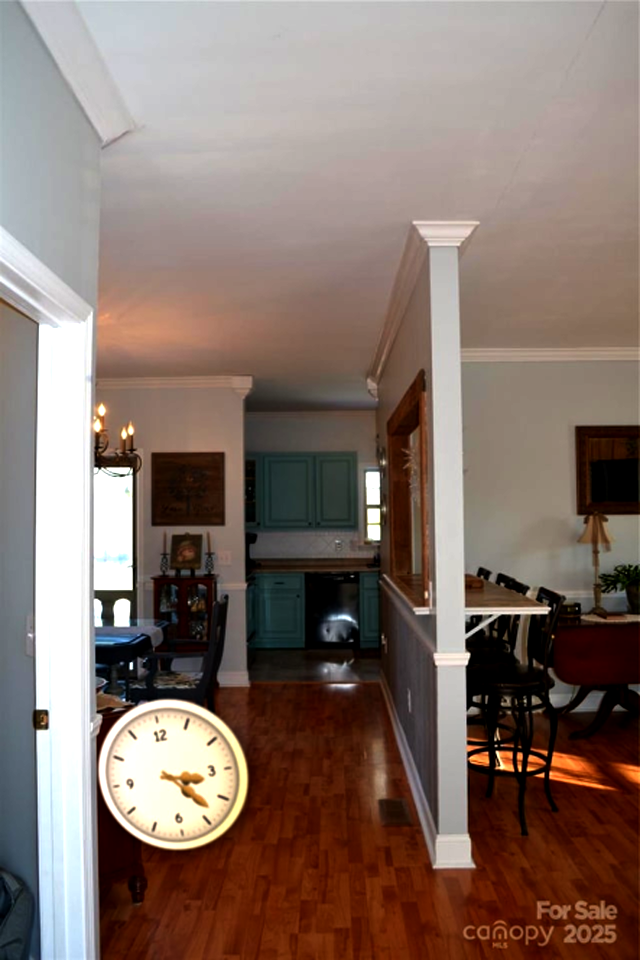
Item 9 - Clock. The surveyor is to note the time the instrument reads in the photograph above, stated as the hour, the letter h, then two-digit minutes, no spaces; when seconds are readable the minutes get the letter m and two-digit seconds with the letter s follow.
3h23
